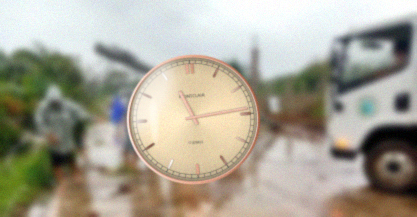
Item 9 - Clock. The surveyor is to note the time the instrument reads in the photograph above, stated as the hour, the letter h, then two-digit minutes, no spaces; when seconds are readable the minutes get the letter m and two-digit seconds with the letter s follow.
11h14
